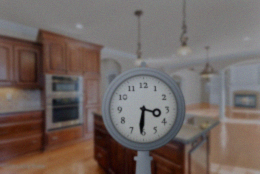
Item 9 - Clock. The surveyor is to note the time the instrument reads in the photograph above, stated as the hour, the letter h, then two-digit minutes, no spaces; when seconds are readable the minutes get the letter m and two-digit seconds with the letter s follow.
3h31
